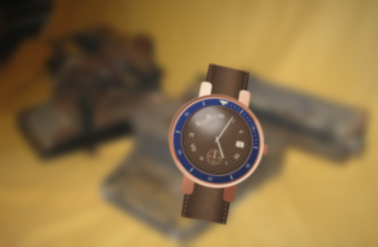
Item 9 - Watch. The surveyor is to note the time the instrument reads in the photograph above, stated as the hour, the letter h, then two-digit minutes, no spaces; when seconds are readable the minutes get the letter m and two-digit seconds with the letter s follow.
5h04
